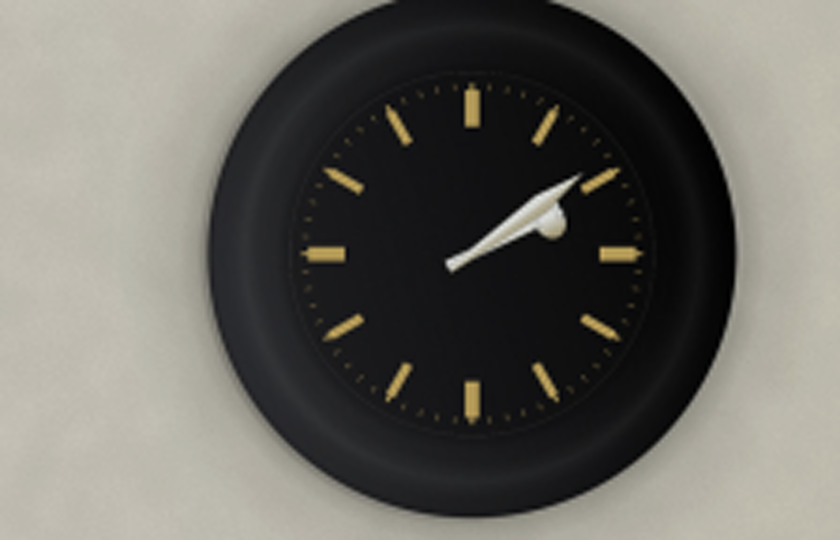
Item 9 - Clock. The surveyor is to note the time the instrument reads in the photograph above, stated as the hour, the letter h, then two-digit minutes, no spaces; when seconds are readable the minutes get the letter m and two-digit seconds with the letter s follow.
2h09
